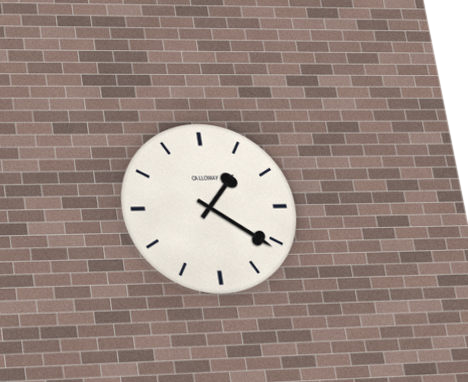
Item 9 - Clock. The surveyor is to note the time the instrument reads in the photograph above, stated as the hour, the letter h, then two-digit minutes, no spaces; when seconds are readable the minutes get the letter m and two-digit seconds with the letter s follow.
1h21
